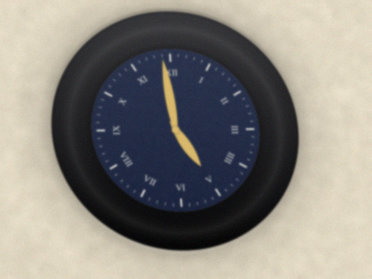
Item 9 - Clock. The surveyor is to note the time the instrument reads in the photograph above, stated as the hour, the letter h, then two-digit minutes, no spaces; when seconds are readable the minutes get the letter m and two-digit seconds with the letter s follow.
4h59
